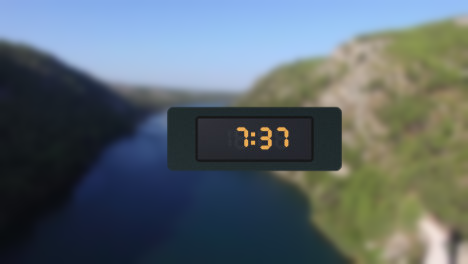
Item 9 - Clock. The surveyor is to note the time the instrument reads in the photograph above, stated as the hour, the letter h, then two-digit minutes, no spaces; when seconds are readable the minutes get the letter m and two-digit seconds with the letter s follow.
7h37
